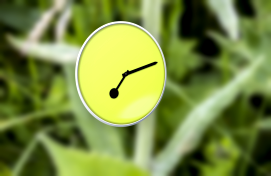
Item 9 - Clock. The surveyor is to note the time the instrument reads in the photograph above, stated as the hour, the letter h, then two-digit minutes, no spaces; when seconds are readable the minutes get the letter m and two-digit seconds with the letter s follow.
7h12
